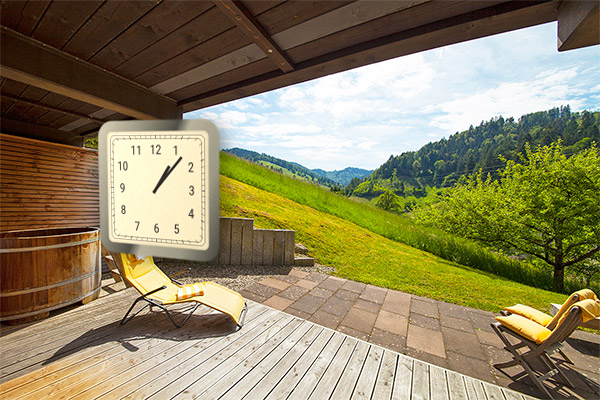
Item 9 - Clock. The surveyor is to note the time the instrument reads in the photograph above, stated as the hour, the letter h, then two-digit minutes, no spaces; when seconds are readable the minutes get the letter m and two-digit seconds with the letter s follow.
1h07
